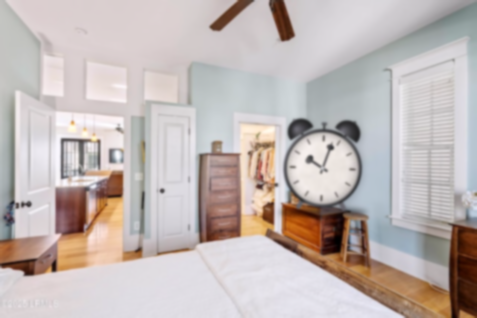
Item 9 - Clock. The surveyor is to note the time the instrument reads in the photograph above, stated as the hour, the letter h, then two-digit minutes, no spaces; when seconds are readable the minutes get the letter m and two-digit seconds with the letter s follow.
10h03
